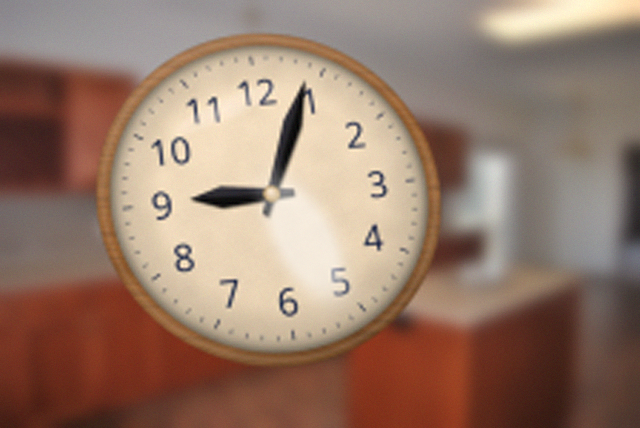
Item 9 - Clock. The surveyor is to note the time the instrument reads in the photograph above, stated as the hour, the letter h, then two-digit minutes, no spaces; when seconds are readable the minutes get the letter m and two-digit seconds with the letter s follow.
9h04
